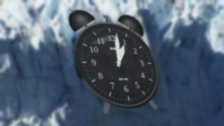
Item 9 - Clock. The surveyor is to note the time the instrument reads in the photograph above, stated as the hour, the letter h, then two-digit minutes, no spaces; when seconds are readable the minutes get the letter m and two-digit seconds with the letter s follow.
1h02
